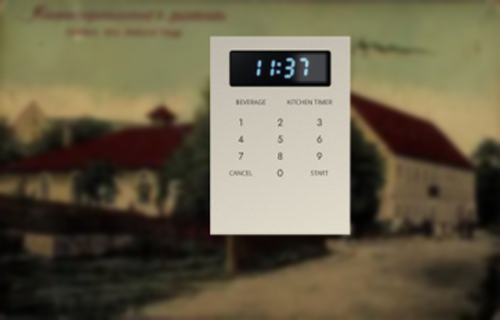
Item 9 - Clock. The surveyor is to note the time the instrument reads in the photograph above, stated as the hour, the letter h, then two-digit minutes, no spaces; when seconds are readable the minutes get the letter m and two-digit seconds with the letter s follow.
11h37
